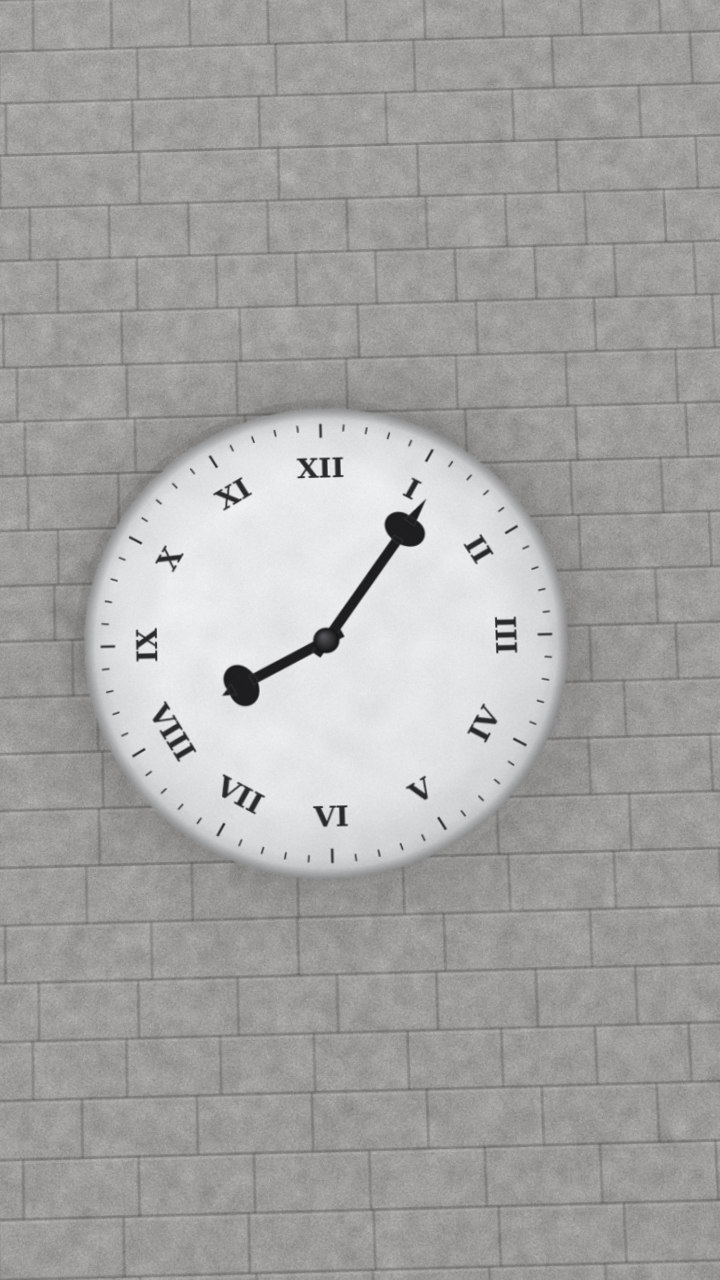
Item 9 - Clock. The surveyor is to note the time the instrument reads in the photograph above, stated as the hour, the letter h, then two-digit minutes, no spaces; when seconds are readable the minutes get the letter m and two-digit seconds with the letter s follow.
8h06
